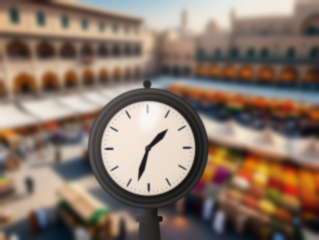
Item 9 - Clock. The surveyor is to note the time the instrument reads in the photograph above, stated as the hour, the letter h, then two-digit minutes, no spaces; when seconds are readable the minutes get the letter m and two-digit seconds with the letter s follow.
1h33
